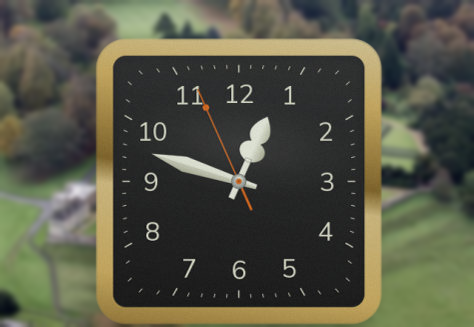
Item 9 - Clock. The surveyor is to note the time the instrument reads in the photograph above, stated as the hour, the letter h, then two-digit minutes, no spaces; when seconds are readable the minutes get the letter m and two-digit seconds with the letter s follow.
12h47m56s
